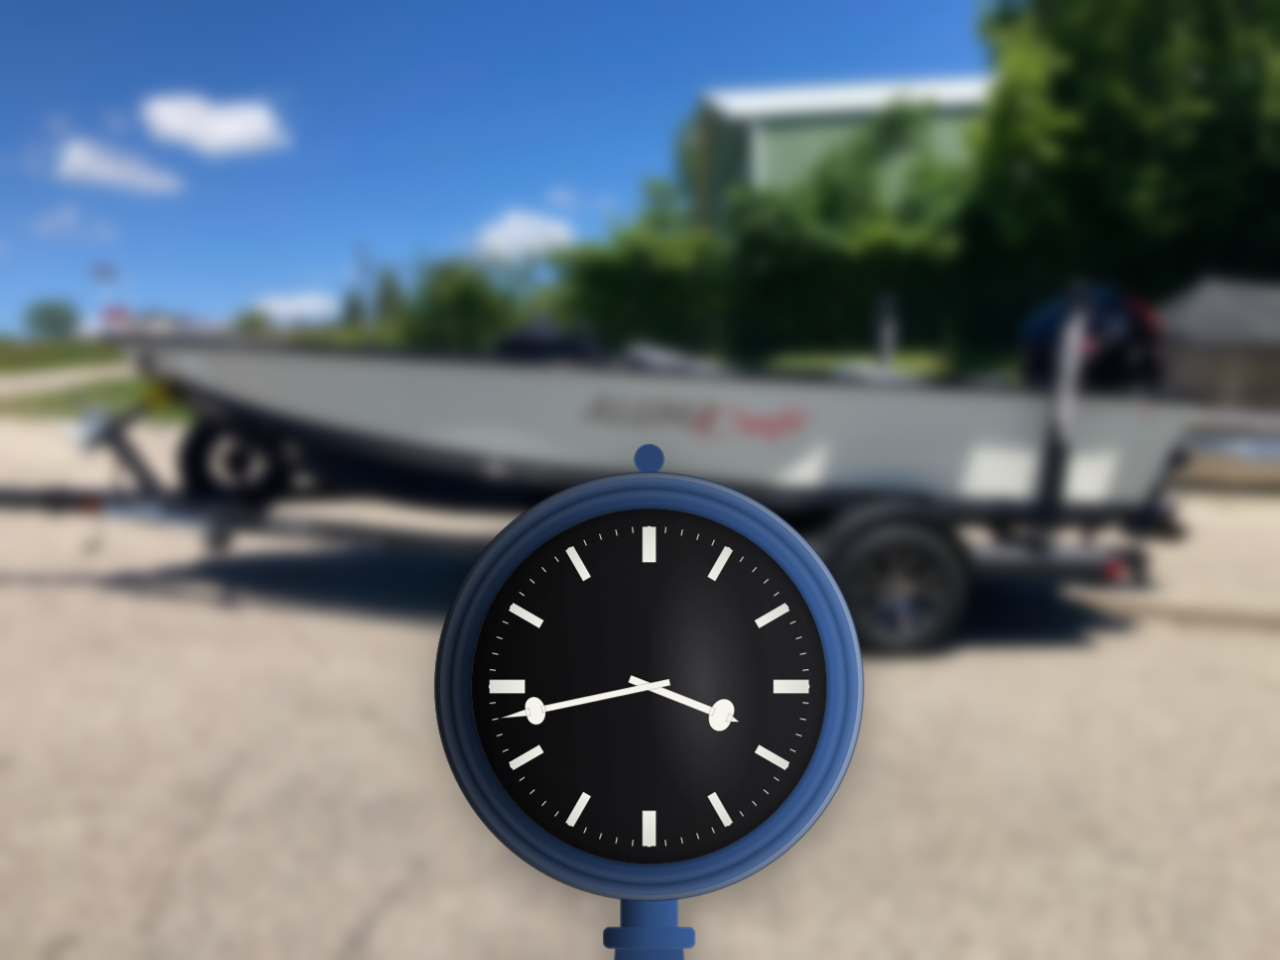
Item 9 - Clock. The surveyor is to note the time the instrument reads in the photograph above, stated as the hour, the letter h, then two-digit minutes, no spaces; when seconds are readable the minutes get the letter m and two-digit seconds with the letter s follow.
3h43
